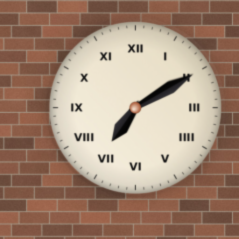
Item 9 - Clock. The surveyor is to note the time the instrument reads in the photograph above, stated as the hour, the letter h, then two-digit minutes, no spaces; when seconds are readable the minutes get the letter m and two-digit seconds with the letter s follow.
7h10
